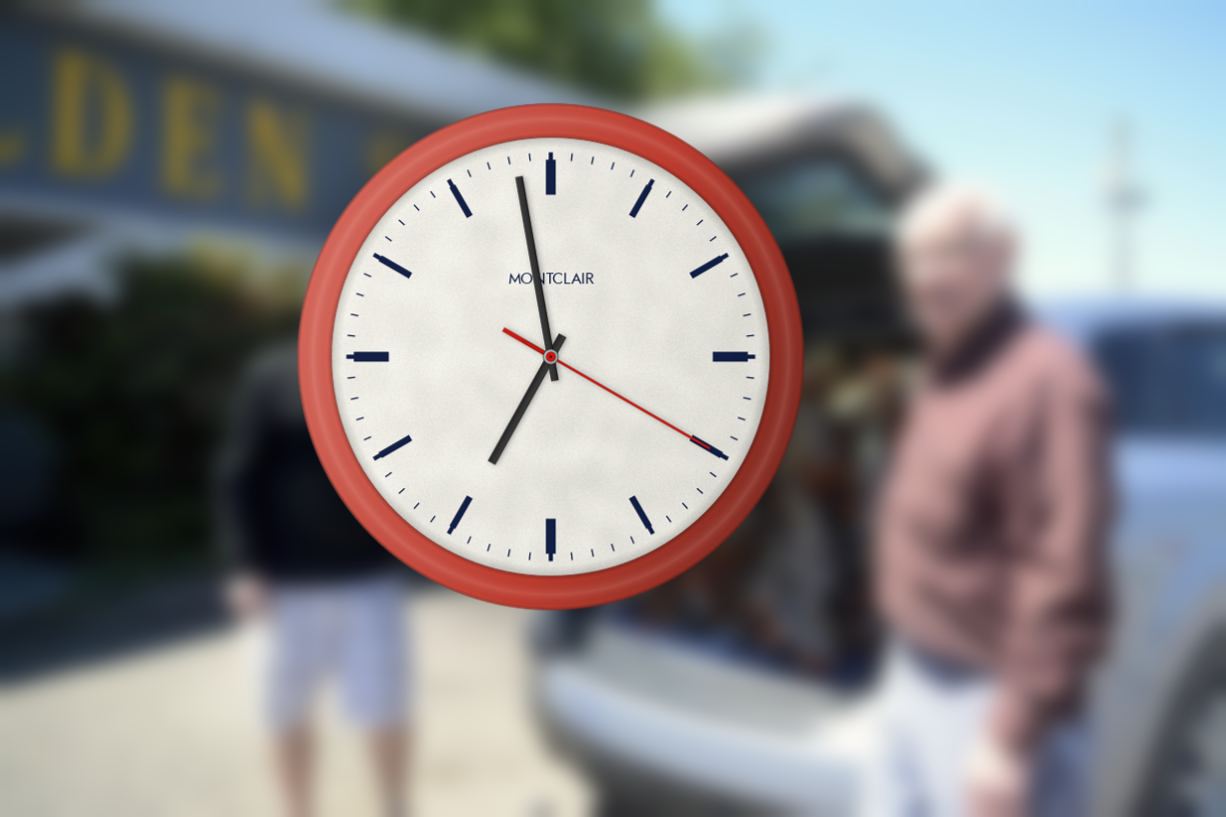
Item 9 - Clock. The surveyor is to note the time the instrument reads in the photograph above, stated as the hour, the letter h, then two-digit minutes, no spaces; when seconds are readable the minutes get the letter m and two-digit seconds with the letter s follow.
6h58m20s
